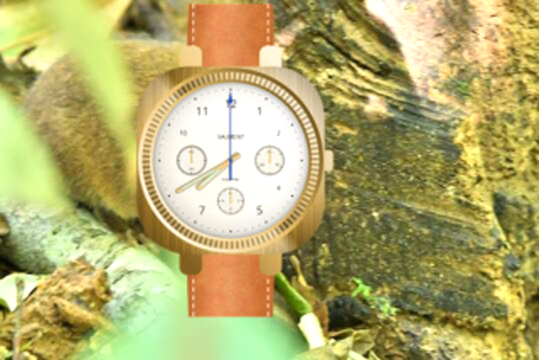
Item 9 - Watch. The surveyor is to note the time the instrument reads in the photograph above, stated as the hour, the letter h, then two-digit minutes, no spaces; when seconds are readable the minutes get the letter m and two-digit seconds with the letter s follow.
7h40
